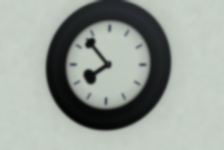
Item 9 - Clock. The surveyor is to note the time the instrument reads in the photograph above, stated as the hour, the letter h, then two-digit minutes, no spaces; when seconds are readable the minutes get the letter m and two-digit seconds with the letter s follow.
7h53
